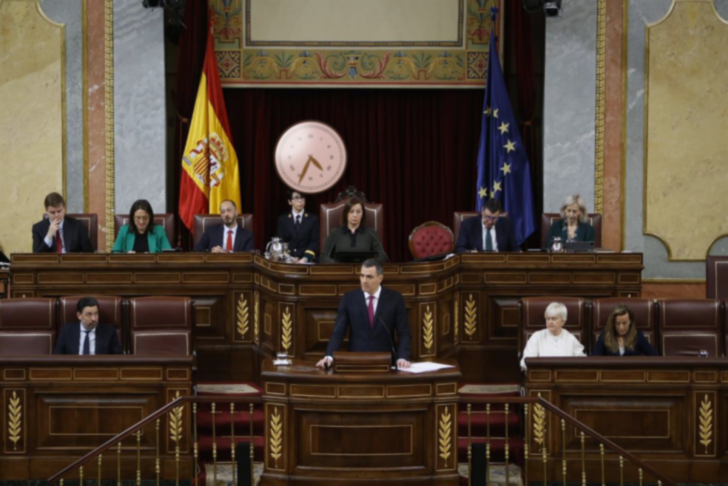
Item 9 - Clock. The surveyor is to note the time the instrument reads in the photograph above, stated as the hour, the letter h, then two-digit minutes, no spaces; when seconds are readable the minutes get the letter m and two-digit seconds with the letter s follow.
4h34
